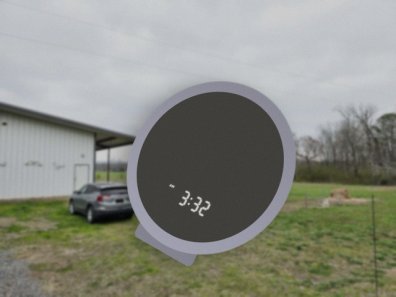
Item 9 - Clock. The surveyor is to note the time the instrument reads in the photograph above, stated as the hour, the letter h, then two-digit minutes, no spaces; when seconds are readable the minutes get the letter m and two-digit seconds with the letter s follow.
3h32
